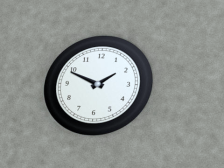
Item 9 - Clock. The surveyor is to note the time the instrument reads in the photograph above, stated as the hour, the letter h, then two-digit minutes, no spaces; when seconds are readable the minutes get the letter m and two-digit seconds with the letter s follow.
1h49
